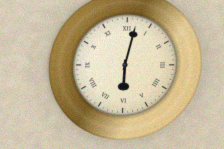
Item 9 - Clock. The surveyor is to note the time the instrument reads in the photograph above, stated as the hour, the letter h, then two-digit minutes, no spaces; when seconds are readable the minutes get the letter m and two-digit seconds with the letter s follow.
6h02
